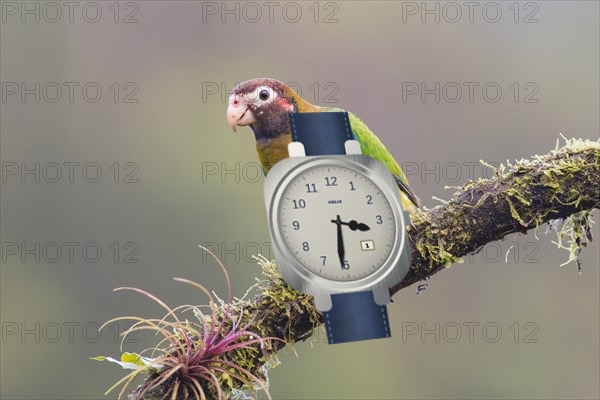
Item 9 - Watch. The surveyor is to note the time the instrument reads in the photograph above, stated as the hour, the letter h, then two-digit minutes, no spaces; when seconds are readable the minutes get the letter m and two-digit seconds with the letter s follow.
3h31
